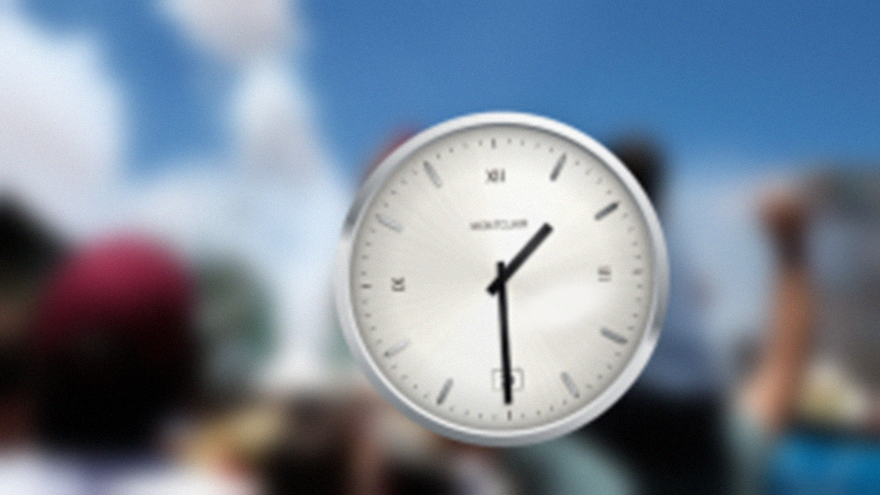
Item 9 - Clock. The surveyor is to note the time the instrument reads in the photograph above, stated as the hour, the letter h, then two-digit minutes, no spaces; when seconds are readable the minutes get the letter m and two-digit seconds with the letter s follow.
1h30
